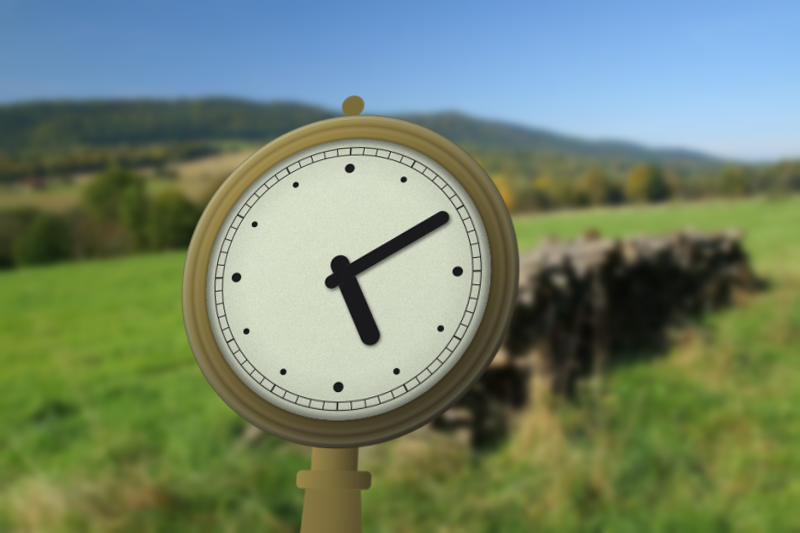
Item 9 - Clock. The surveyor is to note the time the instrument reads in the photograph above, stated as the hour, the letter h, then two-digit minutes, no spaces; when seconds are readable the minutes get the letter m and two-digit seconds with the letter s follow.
5h10
